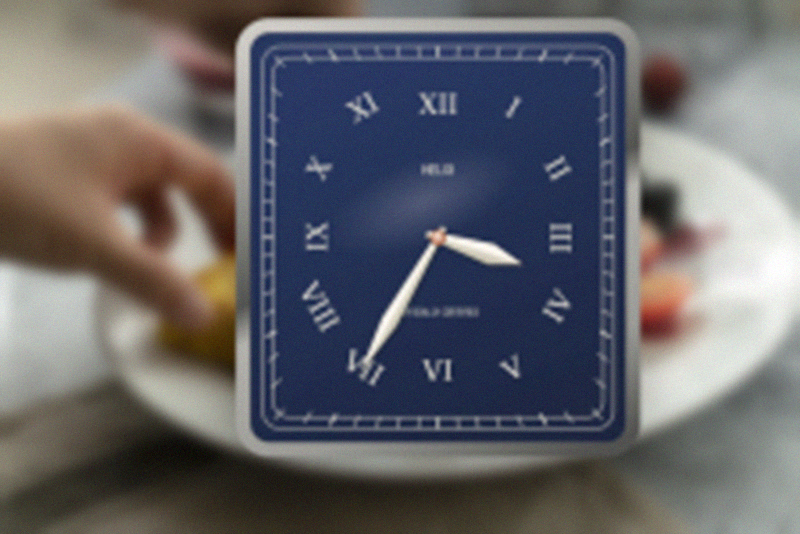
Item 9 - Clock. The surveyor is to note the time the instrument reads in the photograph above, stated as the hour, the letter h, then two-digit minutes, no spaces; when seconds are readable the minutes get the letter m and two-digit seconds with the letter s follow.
3h35
